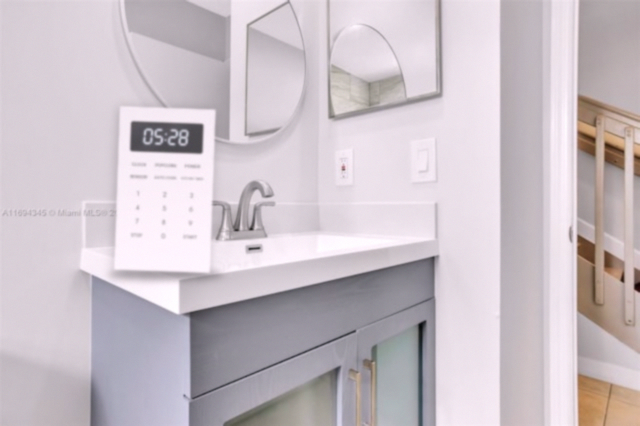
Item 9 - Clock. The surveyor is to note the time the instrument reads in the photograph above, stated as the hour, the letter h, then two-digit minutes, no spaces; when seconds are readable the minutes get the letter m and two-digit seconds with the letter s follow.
5h28
